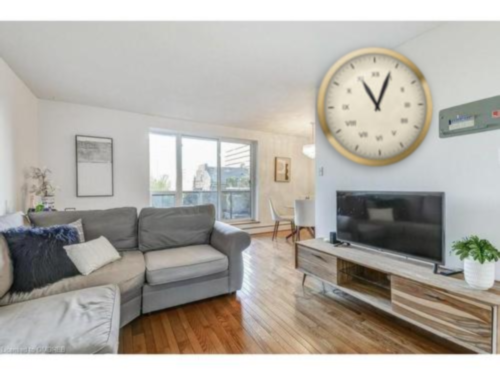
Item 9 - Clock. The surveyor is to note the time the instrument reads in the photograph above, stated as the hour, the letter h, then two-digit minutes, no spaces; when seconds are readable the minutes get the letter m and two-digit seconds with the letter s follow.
11h04
